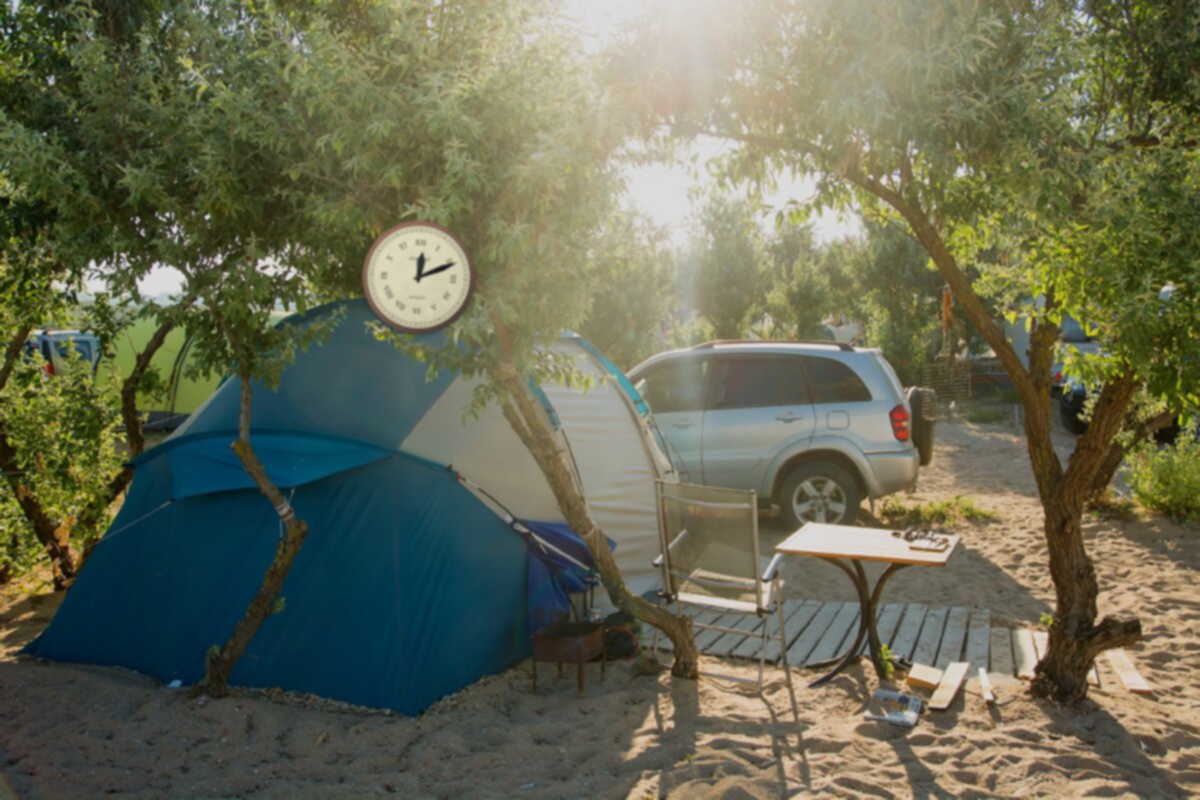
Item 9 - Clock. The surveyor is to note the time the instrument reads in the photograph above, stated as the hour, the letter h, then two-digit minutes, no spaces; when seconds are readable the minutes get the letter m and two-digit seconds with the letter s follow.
12h11
